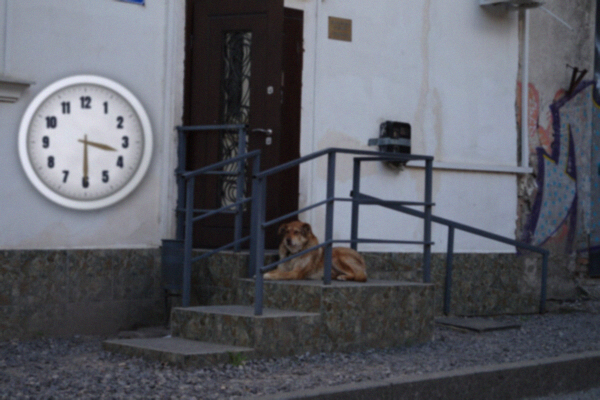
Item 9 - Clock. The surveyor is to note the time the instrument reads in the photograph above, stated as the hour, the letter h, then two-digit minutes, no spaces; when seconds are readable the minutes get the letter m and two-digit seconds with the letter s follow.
3h30
